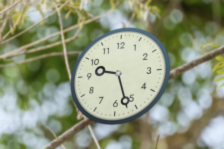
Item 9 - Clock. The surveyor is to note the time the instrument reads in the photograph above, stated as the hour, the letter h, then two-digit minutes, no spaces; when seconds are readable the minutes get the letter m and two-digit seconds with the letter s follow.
9h27
